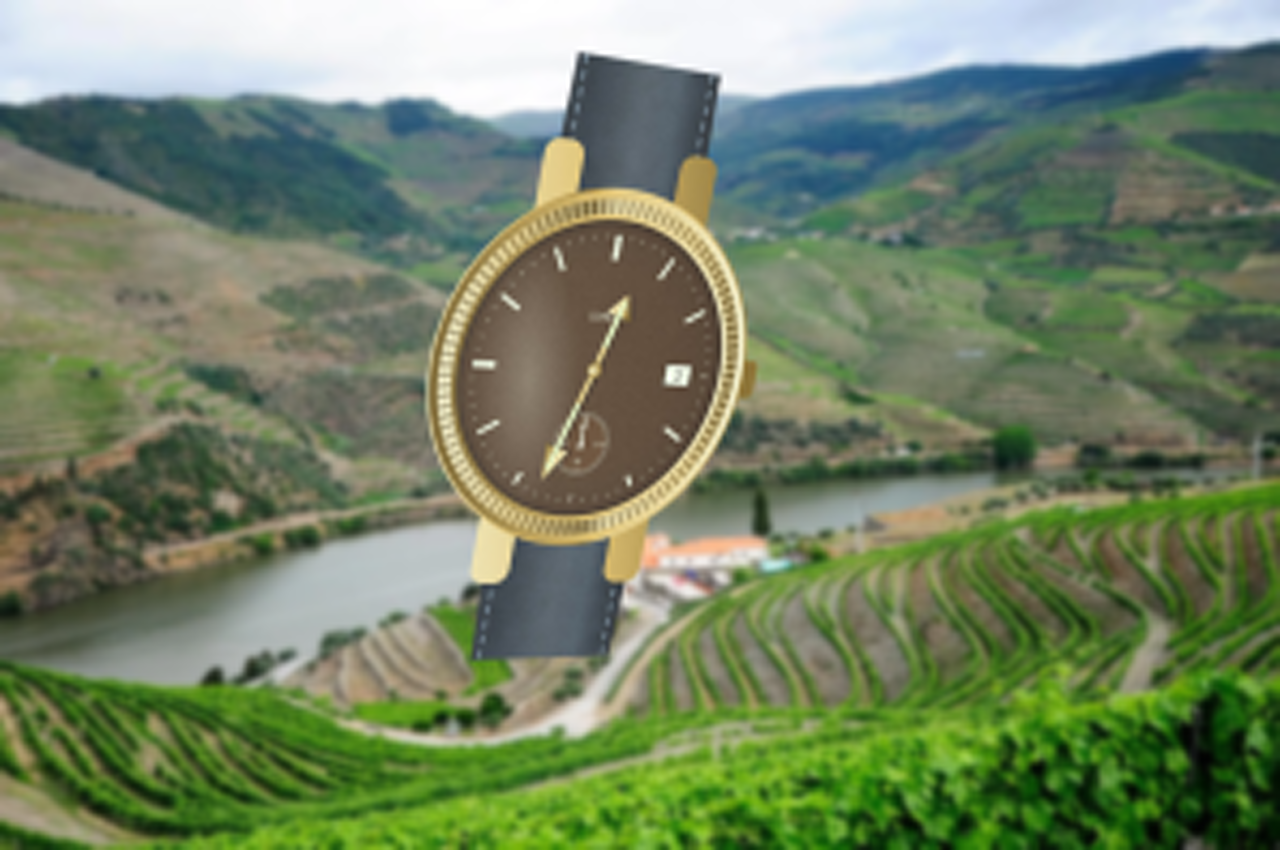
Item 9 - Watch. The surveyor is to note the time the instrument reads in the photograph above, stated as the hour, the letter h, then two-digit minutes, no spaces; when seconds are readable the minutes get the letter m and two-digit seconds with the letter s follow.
12h33
